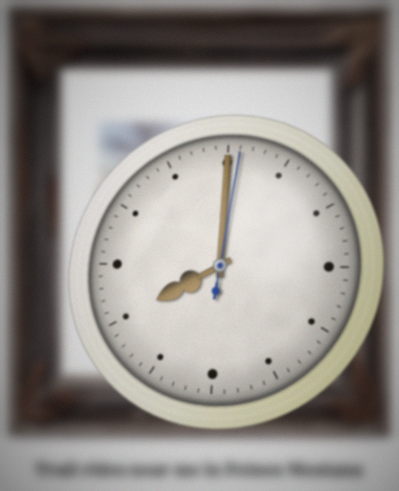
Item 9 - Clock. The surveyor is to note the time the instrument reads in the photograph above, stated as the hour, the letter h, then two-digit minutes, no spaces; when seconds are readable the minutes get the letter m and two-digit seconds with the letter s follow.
8h00m01s
